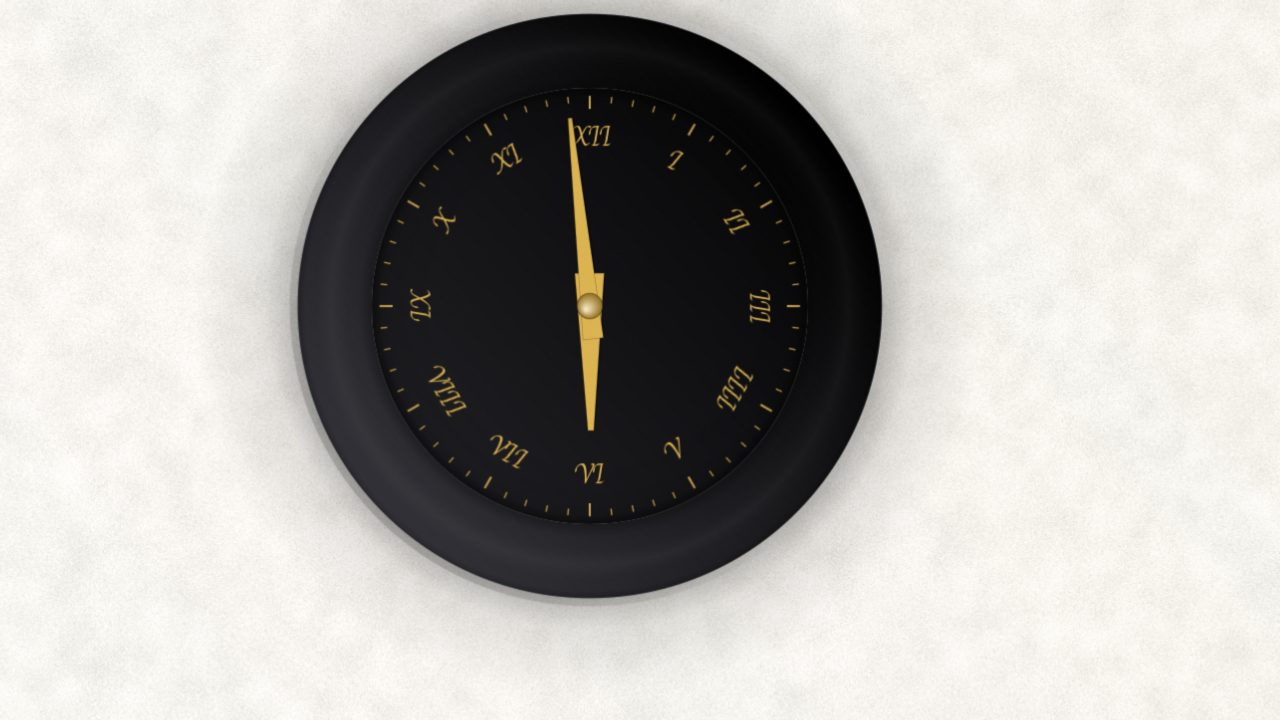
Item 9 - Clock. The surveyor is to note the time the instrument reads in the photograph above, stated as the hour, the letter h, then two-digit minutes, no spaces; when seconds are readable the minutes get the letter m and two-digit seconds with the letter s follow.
5h59
